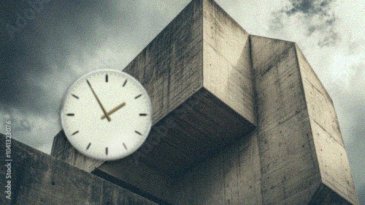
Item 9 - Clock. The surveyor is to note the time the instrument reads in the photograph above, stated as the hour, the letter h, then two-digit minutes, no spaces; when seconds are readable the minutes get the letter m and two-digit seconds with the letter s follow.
1h55
